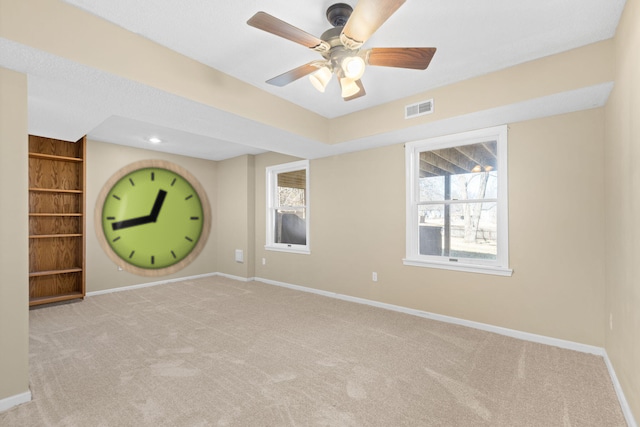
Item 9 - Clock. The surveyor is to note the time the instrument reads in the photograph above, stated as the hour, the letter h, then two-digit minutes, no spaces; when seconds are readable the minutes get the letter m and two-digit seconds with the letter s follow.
12h43
